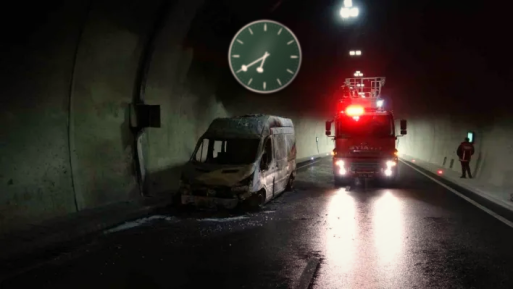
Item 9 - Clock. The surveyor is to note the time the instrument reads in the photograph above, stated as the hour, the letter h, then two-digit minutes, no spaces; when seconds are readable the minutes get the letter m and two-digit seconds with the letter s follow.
6h40
